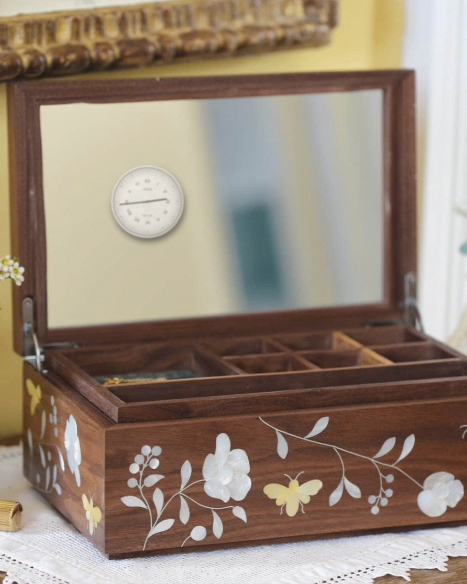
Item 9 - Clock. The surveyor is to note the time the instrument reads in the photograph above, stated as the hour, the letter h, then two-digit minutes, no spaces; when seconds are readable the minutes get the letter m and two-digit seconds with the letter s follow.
2h44
